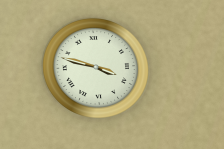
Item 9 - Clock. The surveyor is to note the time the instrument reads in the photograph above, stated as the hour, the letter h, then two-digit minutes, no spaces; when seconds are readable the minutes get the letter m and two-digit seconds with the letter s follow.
3h48
